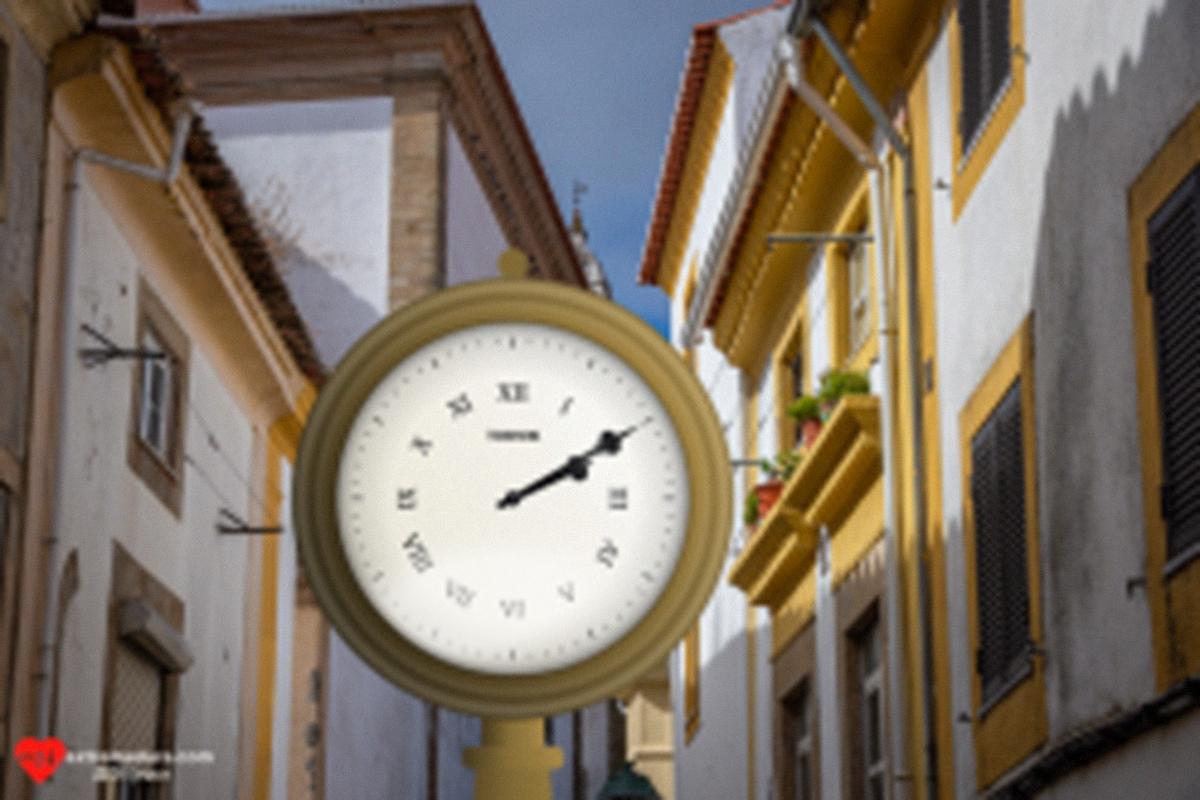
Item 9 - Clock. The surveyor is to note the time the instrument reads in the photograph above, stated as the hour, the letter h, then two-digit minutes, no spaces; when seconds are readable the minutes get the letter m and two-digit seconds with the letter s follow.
2h10
